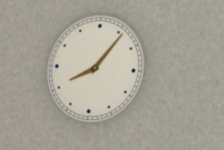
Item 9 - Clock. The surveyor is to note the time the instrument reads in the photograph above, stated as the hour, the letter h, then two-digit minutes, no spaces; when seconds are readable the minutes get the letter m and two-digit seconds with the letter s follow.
8h06
